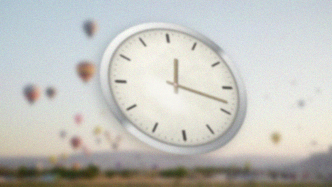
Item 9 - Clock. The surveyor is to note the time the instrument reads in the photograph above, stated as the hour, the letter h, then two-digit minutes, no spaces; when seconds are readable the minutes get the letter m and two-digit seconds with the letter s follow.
12h18
